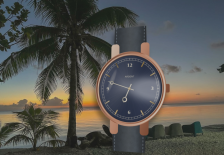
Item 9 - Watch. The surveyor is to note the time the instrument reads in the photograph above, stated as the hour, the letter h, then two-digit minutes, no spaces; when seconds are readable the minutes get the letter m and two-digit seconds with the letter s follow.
6h48
